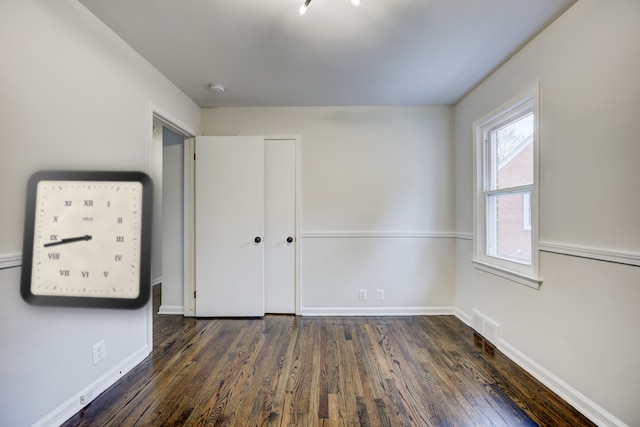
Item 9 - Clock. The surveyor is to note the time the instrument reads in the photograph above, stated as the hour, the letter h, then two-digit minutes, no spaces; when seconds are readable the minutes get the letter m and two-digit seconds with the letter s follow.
8h43
